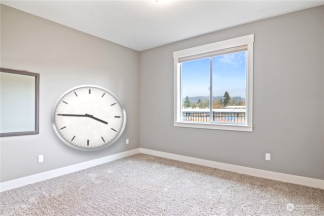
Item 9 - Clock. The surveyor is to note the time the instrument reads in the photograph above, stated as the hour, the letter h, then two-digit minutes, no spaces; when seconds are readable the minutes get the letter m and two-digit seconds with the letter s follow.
3h45
